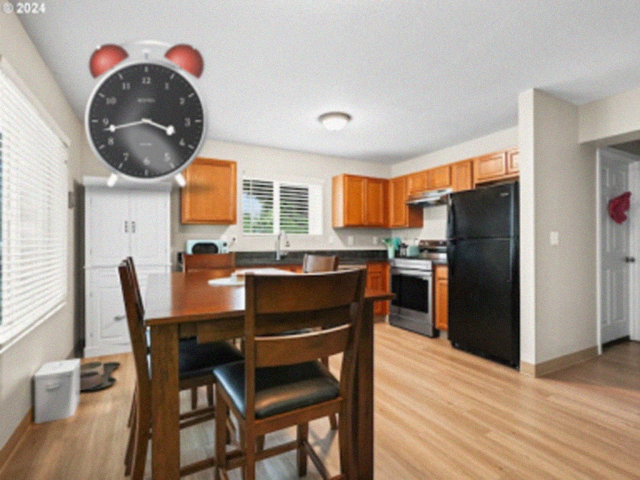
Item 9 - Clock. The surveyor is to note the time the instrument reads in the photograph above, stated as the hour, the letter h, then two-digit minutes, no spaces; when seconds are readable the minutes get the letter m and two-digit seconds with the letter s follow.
3h43
